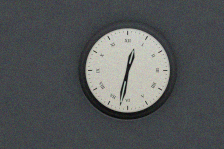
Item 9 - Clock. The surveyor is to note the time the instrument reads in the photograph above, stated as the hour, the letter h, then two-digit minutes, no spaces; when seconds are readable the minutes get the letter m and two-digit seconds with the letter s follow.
12h32
